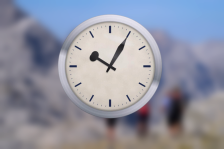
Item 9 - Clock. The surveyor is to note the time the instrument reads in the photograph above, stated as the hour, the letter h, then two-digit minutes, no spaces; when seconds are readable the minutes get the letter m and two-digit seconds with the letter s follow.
10h05
